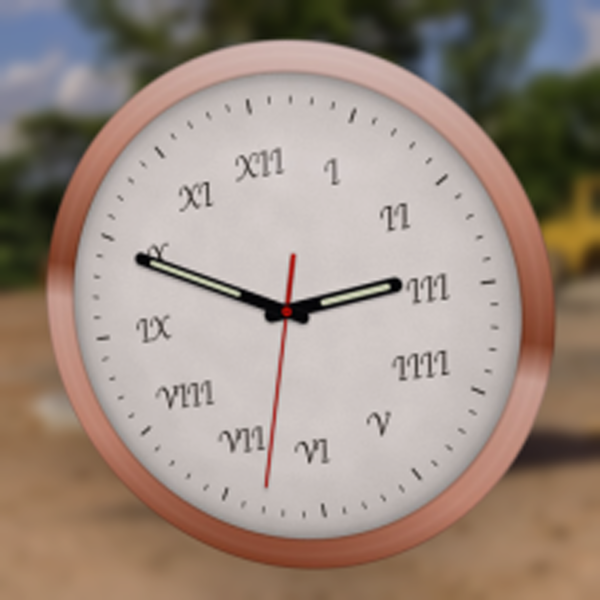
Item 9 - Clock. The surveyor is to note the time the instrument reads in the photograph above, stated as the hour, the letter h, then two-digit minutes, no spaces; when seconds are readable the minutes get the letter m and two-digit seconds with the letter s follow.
2h49m33s
